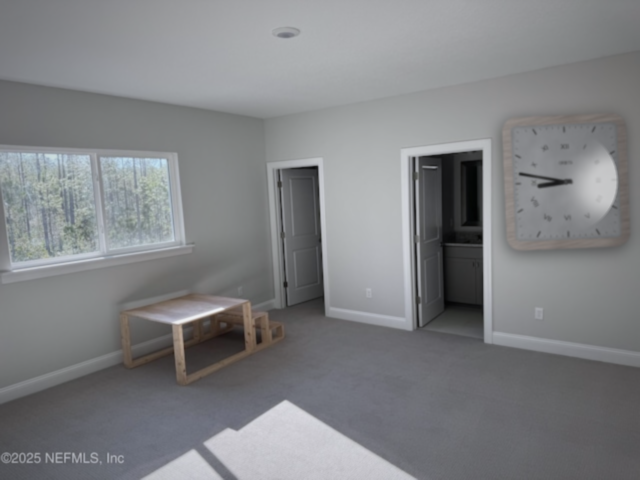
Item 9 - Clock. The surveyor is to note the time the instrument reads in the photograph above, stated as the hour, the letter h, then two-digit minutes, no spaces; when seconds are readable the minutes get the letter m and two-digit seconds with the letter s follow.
8h47
